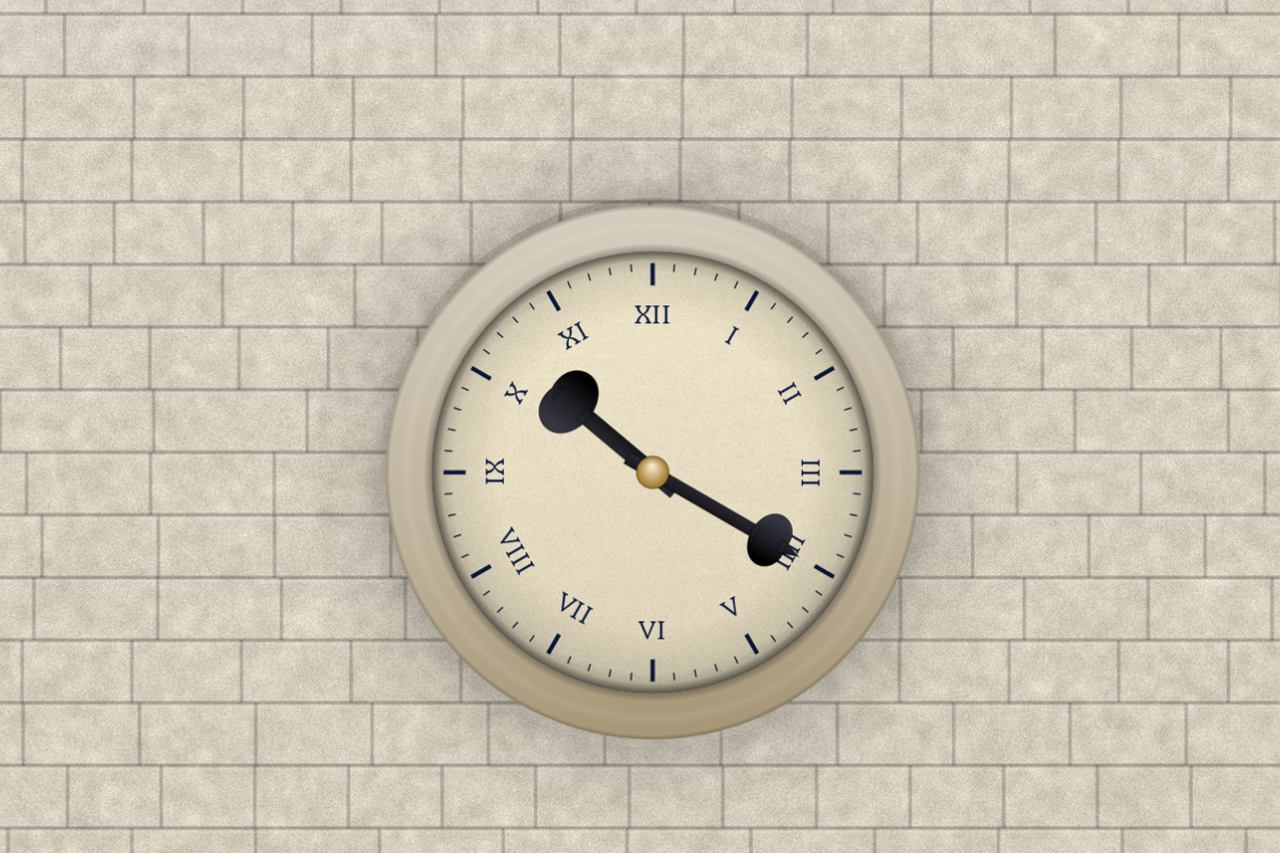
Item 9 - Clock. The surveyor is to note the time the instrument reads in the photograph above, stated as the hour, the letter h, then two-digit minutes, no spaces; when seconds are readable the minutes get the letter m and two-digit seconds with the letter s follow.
10h20
